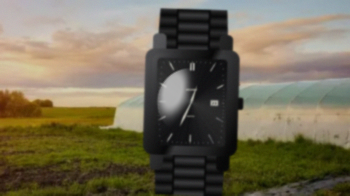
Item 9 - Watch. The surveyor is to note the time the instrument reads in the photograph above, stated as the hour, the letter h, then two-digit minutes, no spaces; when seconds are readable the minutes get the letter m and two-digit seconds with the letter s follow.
12h34
